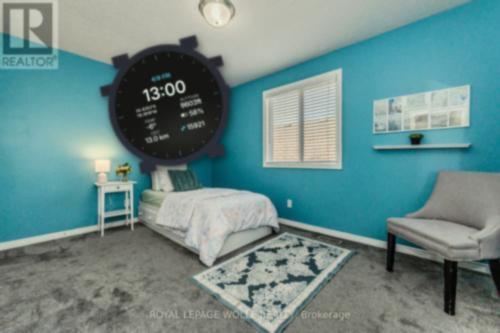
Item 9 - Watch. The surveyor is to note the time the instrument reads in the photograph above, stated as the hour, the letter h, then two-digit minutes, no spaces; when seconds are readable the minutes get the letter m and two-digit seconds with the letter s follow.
13h00
